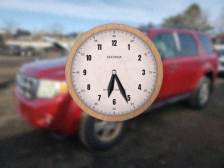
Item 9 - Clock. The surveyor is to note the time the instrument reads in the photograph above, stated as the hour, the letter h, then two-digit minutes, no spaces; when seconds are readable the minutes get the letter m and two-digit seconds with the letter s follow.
6h26
